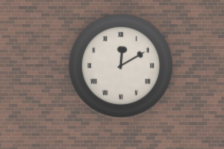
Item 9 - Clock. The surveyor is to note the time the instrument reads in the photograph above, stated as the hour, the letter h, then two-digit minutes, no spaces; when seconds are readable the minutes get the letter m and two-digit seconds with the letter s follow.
12h10
